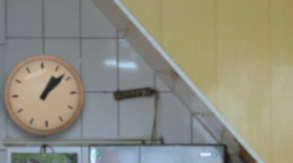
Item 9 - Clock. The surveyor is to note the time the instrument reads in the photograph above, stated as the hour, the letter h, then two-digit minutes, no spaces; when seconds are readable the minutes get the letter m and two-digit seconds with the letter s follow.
1h08
